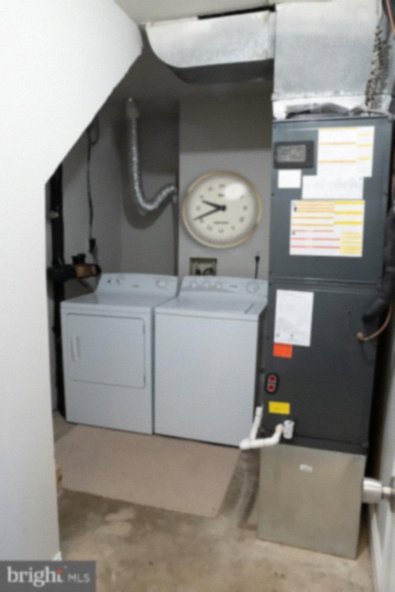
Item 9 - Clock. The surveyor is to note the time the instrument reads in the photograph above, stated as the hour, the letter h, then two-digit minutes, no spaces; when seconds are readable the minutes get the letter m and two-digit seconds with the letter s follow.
9h41
